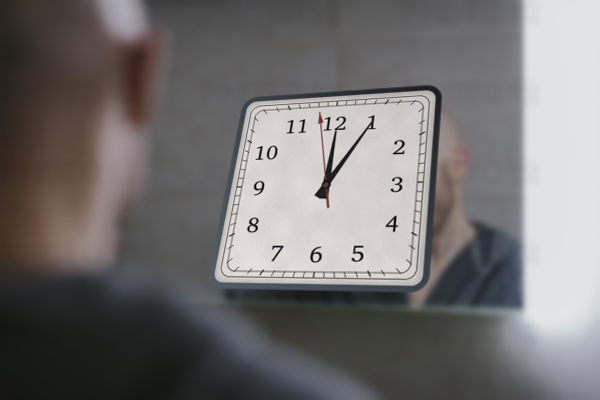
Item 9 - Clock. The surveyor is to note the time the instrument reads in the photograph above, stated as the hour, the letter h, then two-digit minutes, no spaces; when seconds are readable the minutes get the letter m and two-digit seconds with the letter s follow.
12h04m58s
